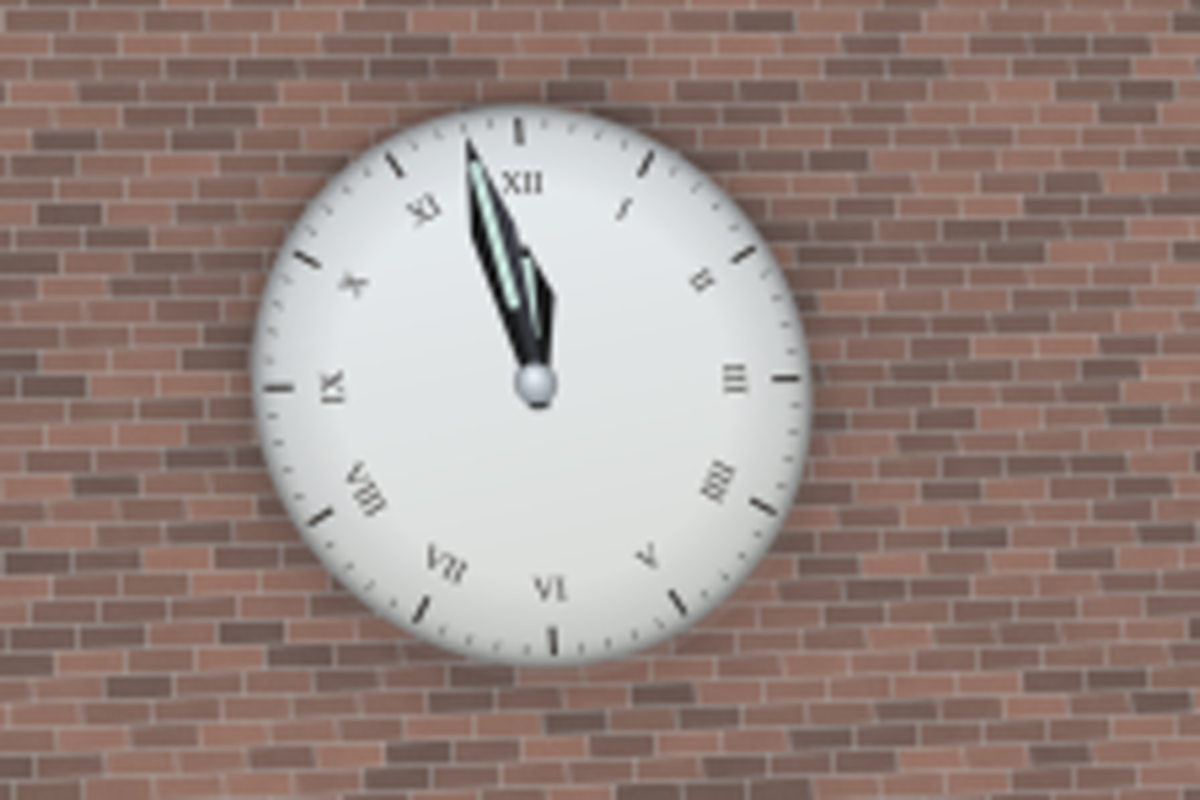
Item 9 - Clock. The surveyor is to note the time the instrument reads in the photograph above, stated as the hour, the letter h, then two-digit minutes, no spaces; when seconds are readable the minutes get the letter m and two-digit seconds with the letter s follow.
11h58
